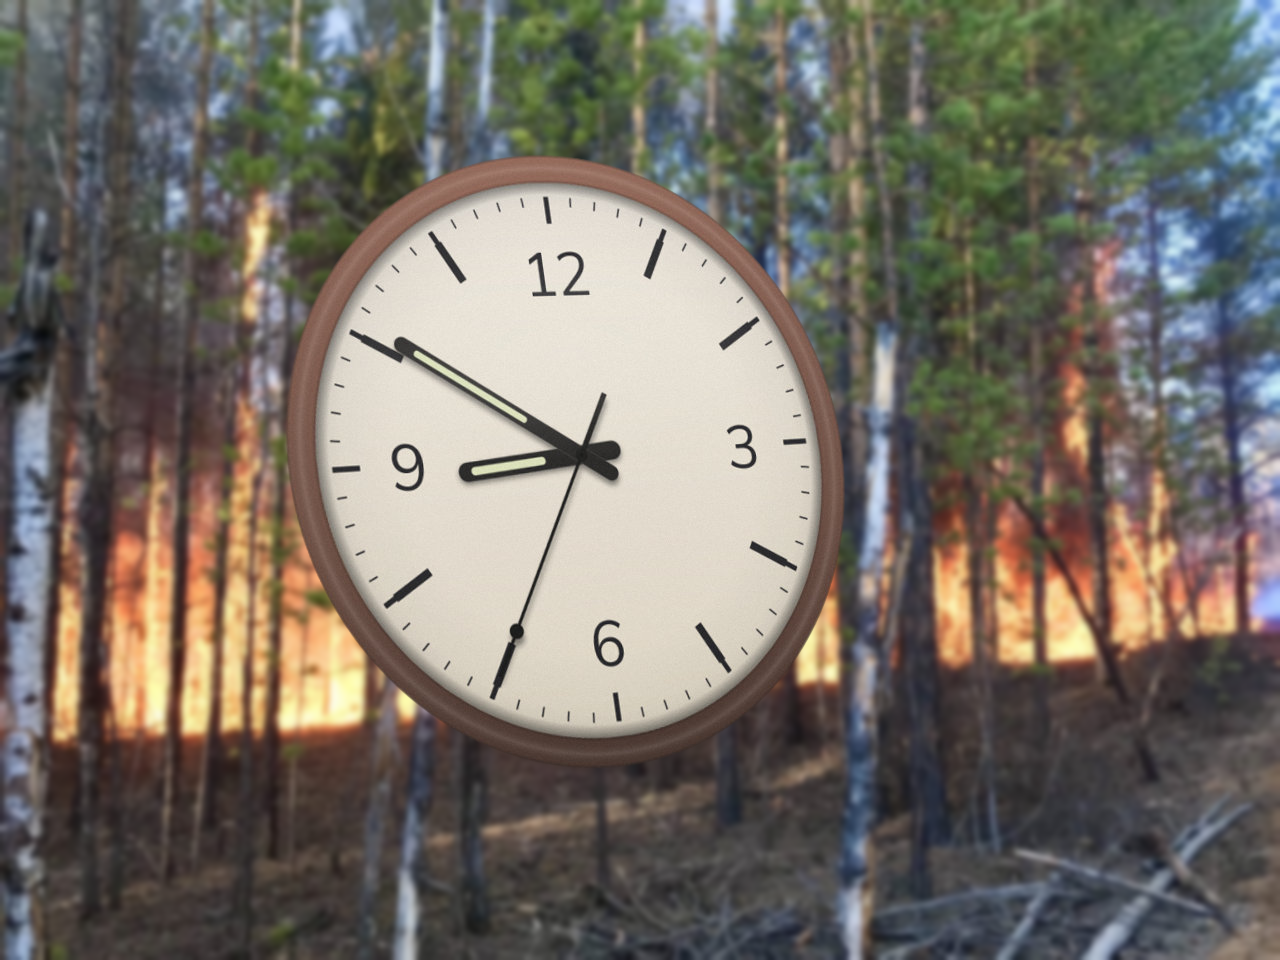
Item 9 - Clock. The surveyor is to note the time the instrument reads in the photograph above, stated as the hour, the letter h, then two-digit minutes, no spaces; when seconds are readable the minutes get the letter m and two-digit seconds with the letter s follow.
8h50m35s
